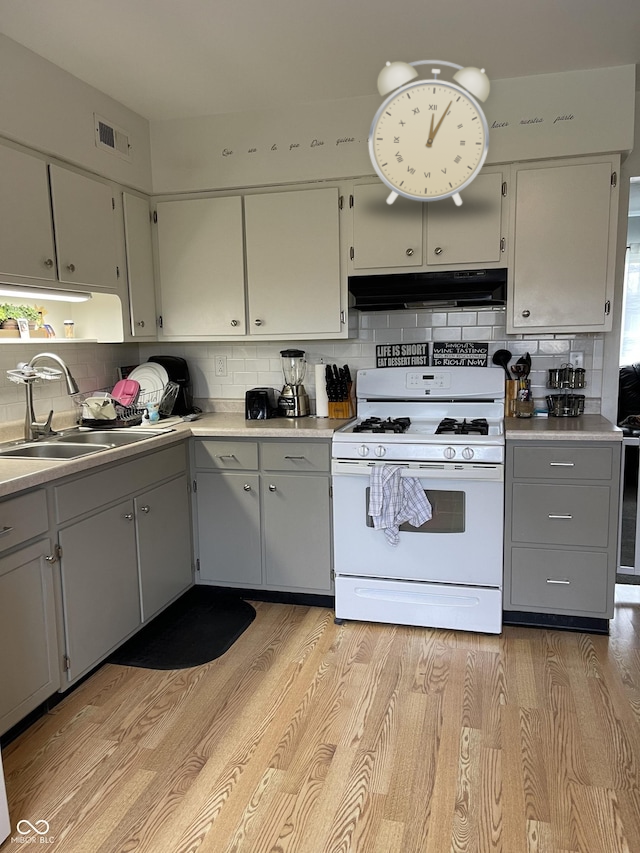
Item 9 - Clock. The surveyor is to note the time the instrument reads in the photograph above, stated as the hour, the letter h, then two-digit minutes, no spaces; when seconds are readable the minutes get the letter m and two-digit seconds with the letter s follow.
12h04
